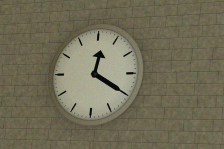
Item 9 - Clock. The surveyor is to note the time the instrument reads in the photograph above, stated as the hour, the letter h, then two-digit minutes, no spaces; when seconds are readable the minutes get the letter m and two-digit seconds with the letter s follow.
12h20
